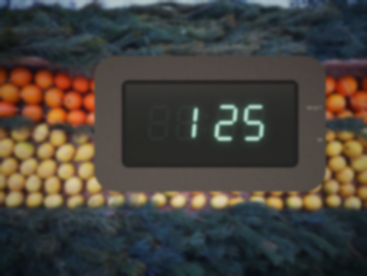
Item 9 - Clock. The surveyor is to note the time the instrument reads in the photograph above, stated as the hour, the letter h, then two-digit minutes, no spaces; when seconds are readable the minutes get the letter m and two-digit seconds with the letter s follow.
1h25
